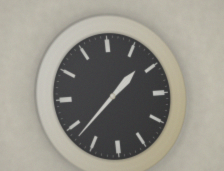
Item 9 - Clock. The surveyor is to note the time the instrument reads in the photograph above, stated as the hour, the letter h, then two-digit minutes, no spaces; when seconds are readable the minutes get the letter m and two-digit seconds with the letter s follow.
1h38
